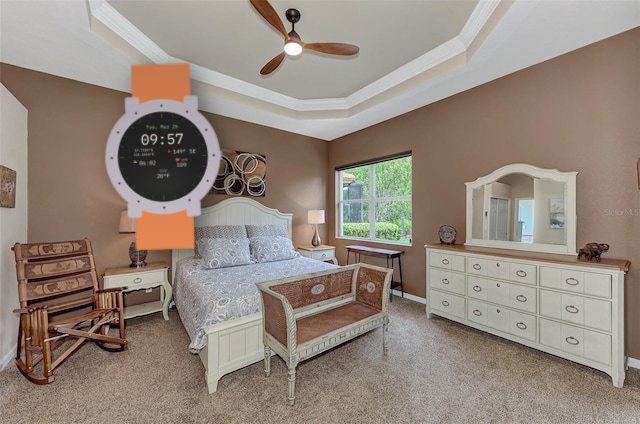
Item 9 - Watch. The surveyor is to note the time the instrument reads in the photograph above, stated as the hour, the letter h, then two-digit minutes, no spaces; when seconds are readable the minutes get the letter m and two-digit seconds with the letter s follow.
9h57
